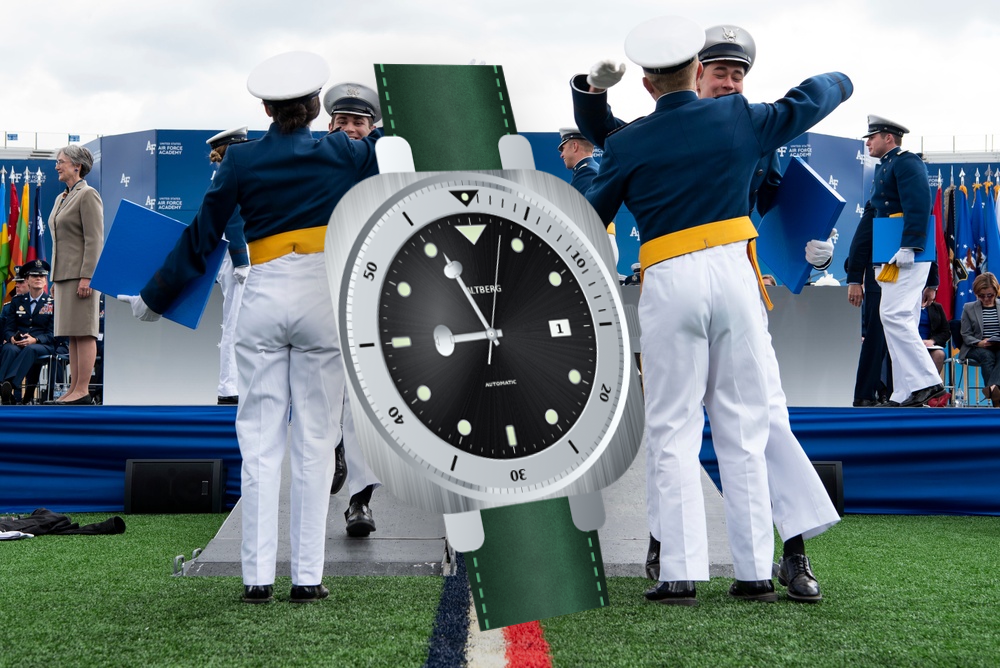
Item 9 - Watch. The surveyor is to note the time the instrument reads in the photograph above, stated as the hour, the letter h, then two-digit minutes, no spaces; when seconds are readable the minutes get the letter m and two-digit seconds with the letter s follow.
8h56m03s
